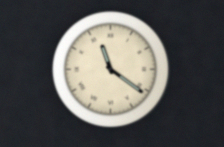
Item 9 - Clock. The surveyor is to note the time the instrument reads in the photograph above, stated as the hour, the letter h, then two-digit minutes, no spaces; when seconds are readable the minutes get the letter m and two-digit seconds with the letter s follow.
11h21
